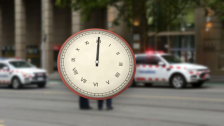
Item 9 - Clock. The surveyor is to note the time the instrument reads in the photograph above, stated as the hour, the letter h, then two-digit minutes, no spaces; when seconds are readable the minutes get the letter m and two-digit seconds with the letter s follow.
12h00
